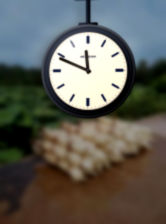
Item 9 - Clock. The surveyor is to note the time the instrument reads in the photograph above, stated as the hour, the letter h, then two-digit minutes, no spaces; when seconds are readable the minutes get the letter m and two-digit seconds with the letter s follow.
11h49
